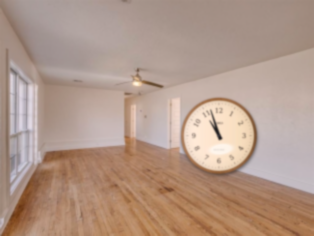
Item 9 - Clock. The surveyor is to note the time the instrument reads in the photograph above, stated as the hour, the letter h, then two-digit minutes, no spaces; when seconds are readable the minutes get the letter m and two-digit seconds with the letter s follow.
10h57
